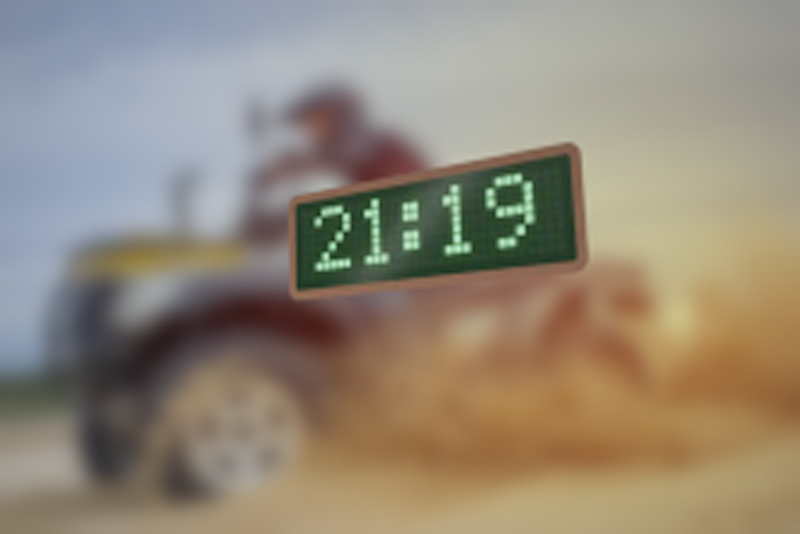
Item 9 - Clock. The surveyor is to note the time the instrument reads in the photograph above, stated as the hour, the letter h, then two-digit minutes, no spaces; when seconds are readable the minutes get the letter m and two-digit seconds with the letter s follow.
21h19
